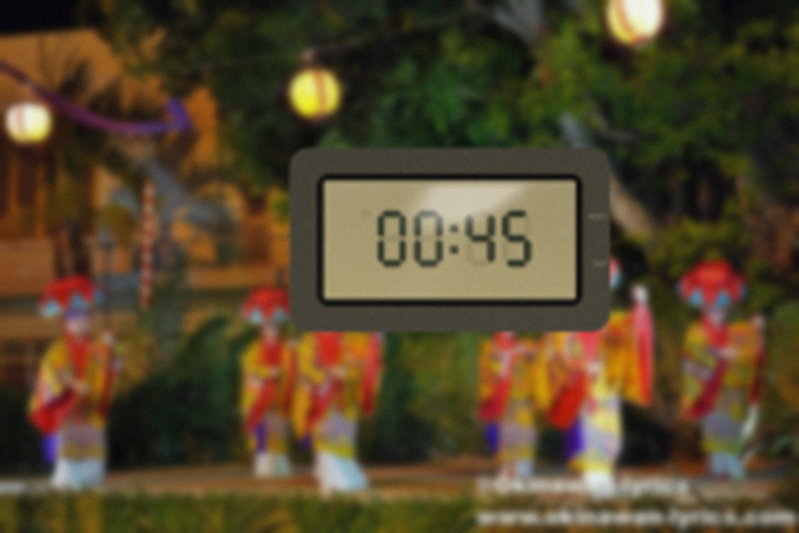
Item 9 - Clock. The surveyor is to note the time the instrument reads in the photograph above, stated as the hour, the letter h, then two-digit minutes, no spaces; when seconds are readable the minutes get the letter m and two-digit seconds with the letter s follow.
0h45
